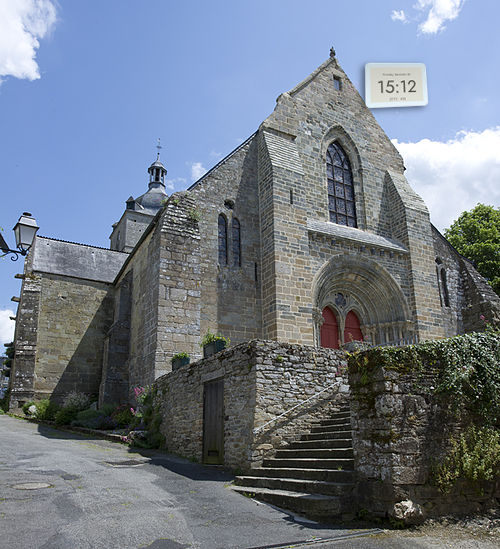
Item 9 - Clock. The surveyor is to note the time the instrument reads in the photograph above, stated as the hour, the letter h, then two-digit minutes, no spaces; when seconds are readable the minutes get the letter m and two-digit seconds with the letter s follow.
15h12
